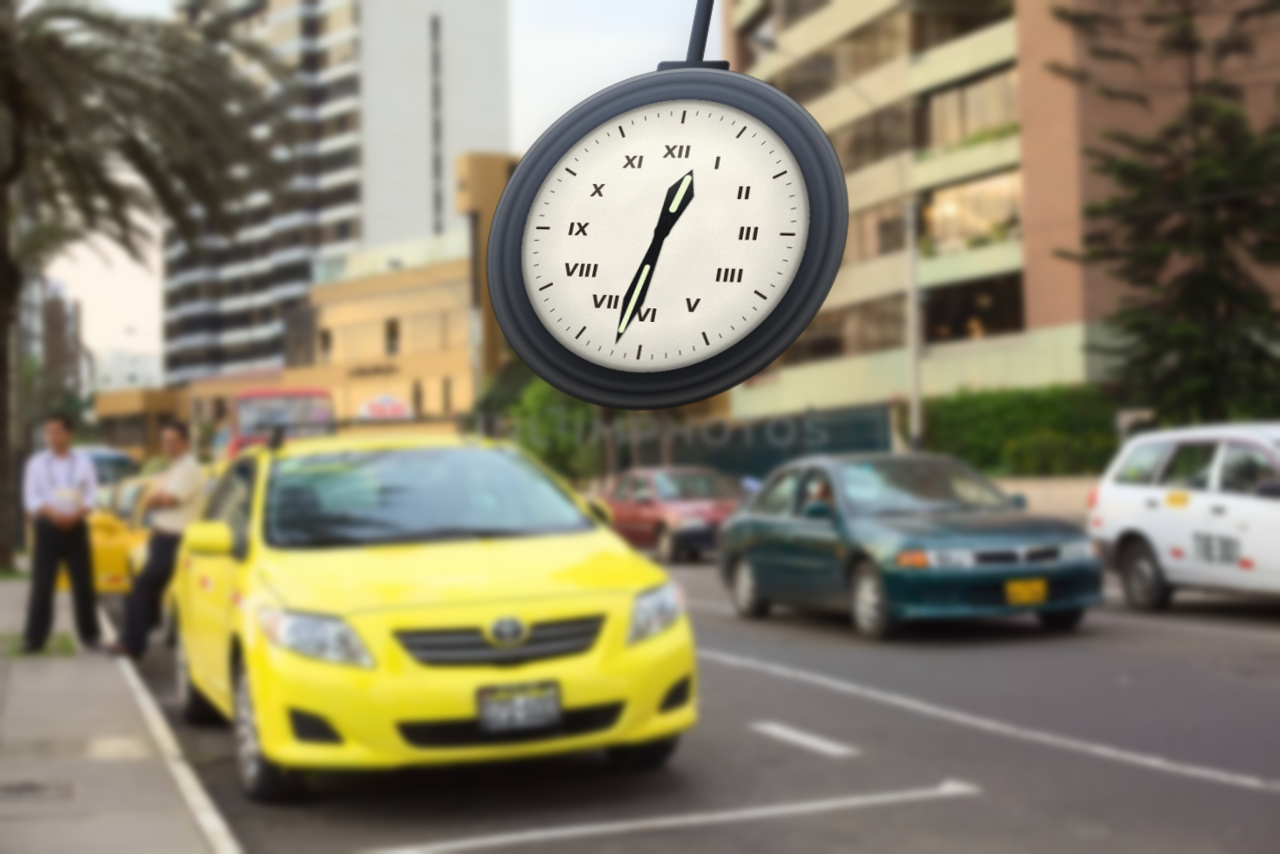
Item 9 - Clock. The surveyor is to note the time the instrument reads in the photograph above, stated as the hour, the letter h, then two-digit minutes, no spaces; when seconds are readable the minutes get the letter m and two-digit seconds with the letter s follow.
12h32
